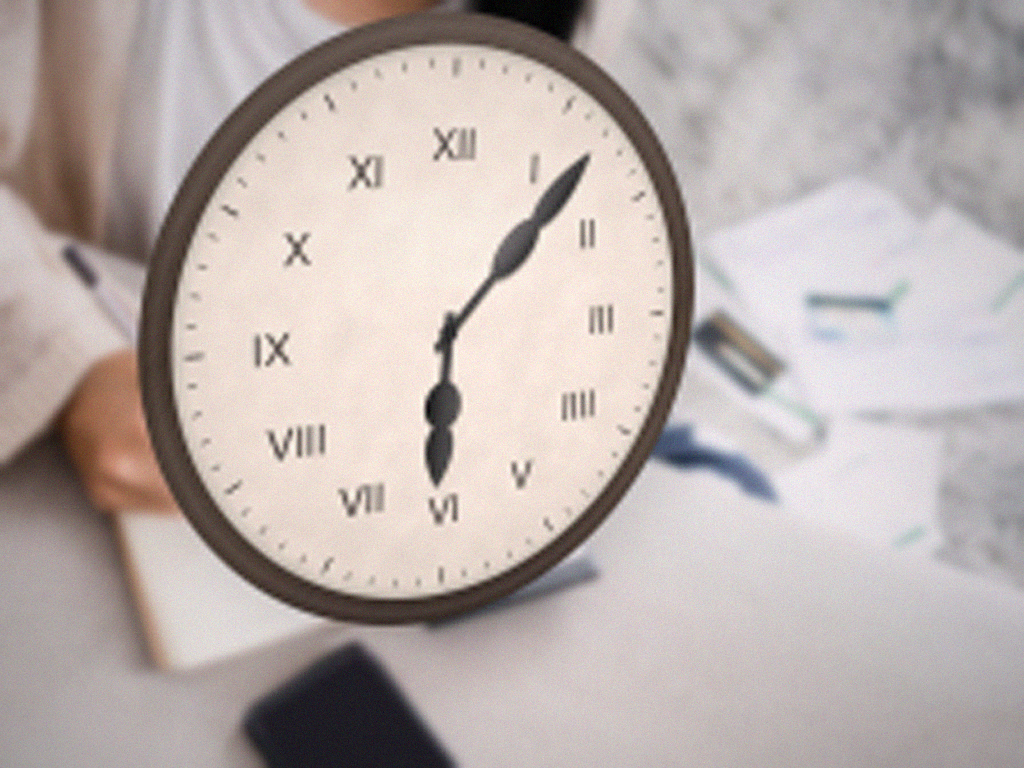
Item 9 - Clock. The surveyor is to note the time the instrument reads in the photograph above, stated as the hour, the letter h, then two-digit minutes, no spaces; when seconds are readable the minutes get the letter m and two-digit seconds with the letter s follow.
6h07
